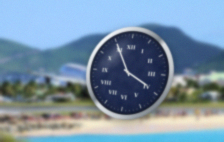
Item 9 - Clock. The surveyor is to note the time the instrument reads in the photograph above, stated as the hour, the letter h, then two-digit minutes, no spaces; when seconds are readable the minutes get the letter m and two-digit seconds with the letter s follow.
3h55
